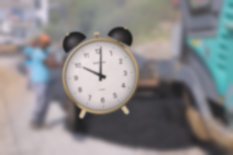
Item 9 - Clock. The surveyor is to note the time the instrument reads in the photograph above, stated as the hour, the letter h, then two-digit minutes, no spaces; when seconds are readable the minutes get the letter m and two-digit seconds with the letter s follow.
10h01
